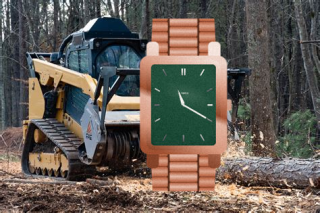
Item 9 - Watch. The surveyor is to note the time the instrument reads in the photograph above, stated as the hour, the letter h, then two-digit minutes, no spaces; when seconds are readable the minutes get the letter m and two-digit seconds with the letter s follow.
11h20
